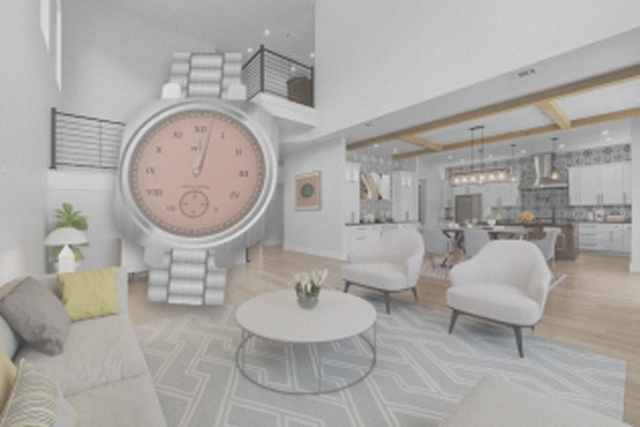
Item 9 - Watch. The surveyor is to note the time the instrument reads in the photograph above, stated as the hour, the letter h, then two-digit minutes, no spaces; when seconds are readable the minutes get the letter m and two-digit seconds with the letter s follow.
12h02
